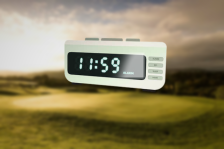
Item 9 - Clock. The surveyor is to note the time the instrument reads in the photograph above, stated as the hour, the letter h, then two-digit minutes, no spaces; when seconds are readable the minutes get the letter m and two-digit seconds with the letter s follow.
11h59
